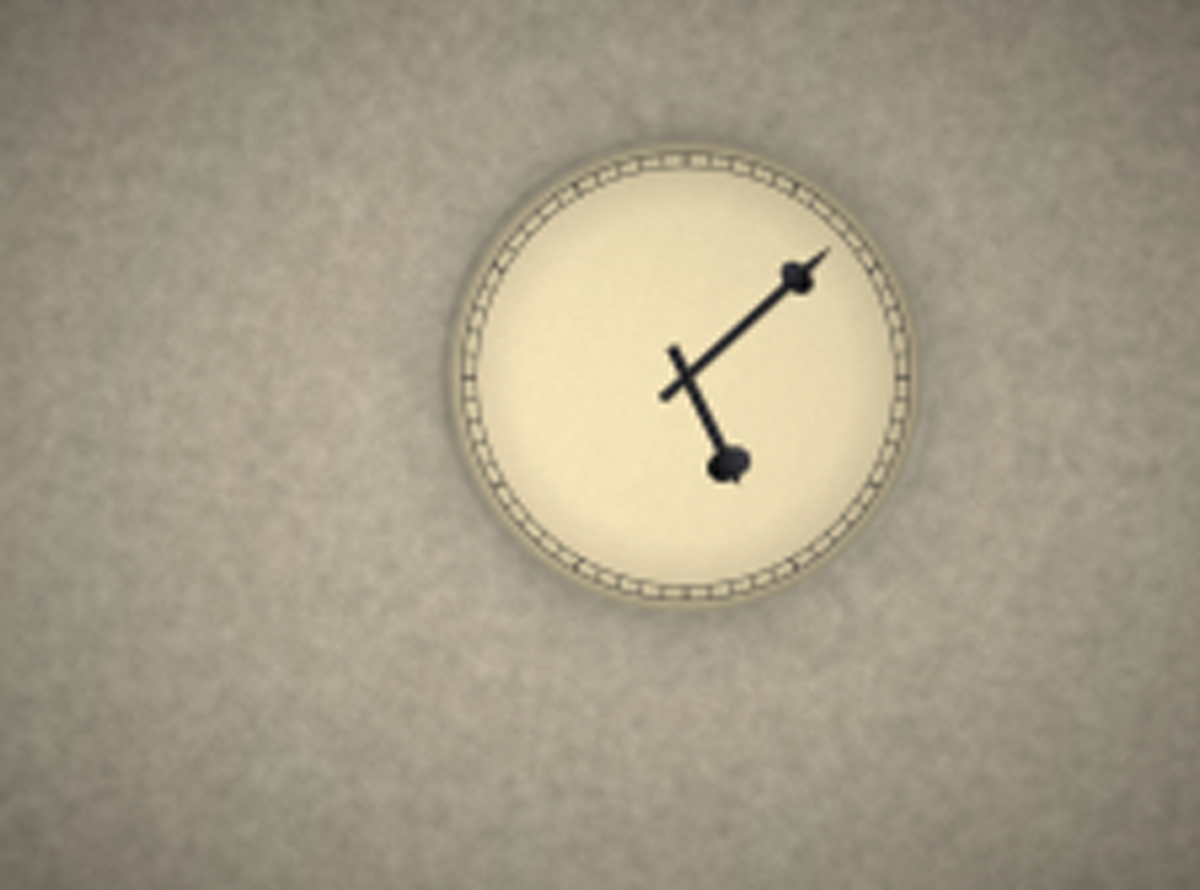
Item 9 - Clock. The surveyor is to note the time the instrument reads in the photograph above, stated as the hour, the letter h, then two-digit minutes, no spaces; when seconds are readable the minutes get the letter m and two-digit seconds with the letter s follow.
5h08
